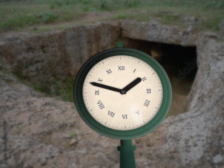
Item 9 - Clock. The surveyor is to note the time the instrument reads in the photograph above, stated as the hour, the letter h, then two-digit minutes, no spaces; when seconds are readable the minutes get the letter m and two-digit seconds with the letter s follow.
1h48
